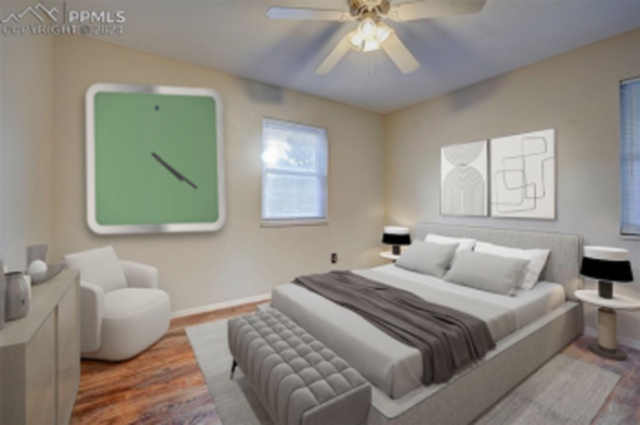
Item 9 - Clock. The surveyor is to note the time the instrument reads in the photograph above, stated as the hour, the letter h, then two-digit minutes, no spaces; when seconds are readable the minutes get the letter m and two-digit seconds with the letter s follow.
4h21
